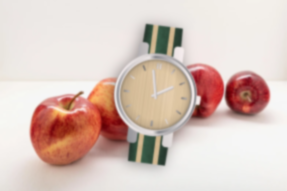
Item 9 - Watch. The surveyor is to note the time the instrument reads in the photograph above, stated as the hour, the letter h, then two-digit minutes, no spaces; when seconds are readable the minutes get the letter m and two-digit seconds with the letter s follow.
1h58
